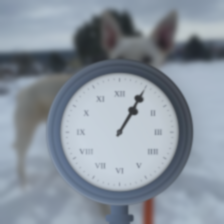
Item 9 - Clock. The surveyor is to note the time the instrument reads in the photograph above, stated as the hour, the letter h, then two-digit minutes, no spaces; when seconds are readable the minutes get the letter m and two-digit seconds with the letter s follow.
1h05
